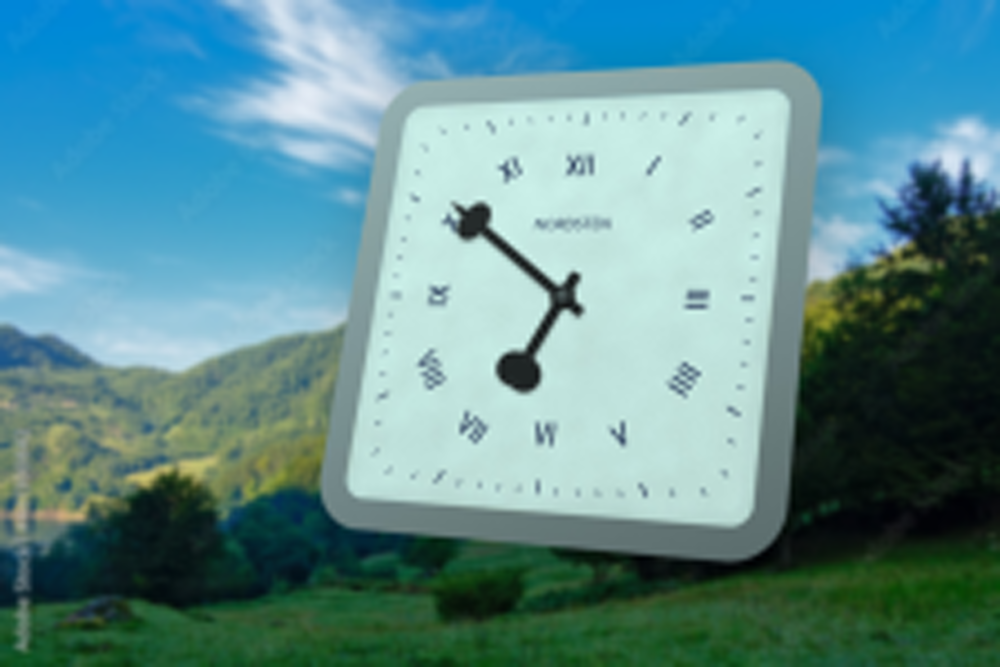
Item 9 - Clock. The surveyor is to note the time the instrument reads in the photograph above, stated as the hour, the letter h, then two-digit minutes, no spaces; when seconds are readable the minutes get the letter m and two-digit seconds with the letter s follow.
6h51
